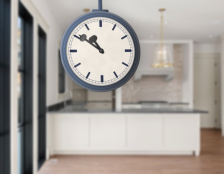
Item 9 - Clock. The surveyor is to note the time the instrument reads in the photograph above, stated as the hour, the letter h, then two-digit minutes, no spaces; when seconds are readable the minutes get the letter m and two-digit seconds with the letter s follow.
10h51
